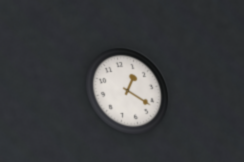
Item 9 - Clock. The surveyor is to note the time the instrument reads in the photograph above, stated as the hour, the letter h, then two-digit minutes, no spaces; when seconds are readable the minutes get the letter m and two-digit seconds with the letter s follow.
1h22
